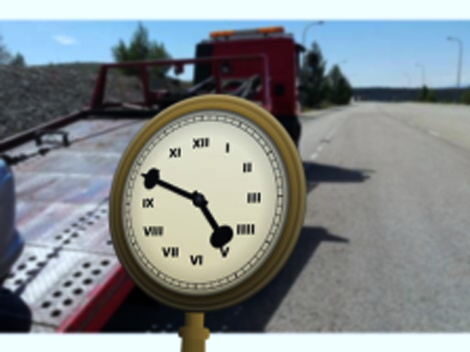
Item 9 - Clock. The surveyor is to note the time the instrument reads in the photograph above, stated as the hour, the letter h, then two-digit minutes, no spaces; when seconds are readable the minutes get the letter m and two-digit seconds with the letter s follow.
4h49
